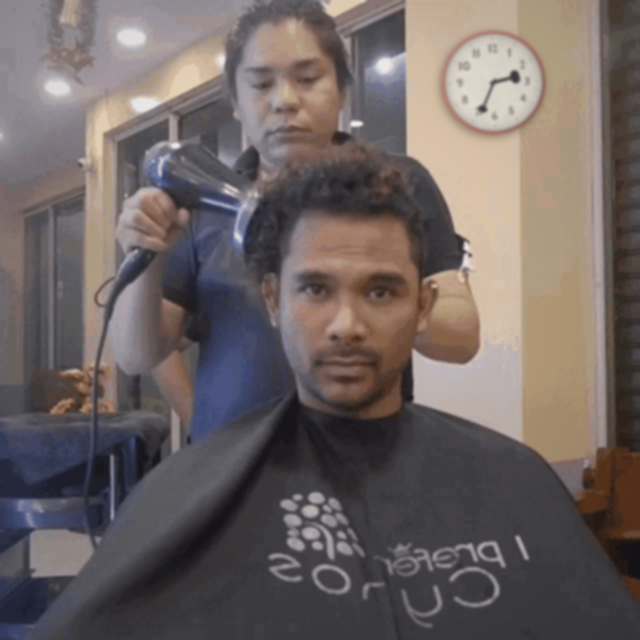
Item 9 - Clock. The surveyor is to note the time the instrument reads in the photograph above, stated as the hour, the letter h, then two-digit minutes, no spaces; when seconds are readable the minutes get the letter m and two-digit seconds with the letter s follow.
2h34
